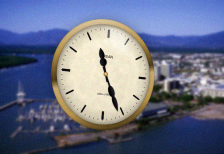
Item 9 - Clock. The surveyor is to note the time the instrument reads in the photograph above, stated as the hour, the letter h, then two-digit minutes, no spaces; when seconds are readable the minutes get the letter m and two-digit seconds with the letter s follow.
11h26
